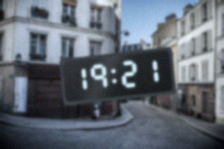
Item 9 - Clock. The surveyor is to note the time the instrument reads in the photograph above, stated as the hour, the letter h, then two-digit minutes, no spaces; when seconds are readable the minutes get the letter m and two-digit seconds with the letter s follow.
19h21
